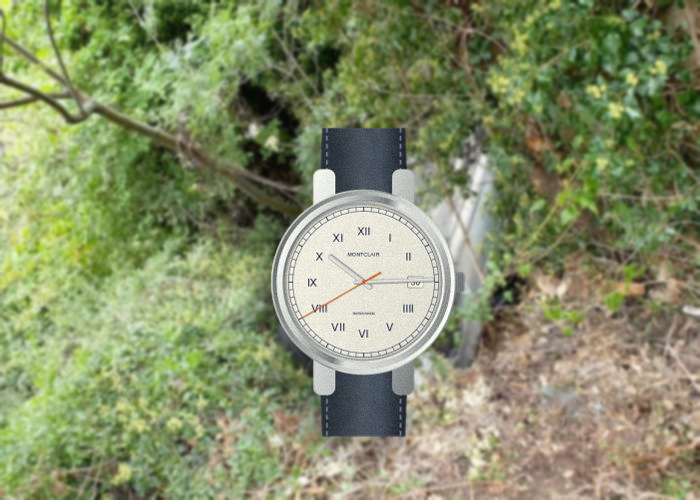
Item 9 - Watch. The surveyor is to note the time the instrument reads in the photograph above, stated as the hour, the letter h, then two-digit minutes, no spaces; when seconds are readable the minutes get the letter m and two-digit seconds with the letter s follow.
10h14m40s
